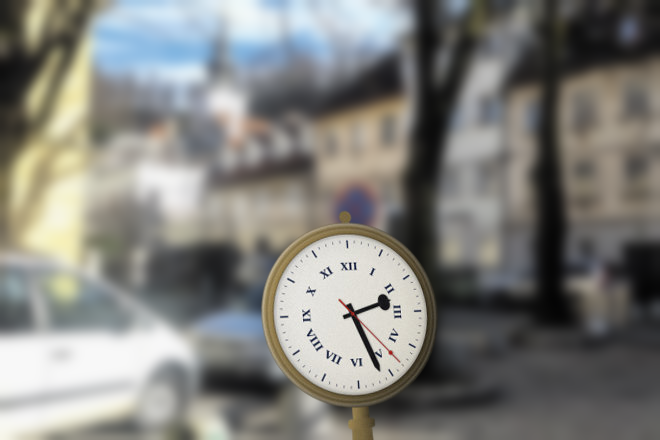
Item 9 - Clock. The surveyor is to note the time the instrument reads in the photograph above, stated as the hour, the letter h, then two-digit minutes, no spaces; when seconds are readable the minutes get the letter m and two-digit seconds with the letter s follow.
2h26m23s
